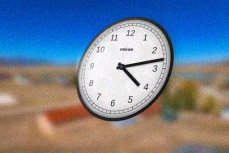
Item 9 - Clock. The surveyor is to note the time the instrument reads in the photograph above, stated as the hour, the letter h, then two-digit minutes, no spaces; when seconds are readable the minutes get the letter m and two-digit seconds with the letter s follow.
4h13
